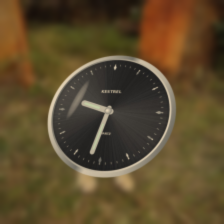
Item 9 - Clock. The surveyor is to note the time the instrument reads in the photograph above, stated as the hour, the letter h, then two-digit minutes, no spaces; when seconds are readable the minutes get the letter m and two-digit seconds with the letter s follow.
9h32
